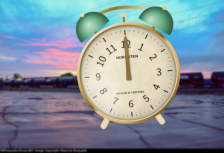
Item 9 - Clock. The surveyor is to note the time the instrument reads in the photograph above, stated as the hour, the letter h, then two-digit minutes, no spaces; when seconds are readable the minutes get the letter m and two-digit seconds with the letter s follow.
12h00
